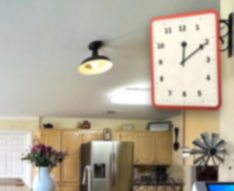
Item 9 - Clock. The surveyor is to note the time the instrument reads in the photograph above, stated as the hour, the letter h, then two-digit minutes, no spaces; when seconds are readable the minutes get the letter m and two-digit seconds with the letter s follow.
12h10
